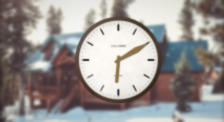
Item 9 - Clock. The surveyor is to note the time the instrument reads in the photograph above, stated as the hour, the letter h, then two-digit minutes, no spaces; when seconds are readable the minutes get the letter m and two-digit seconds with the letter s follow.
6h10
